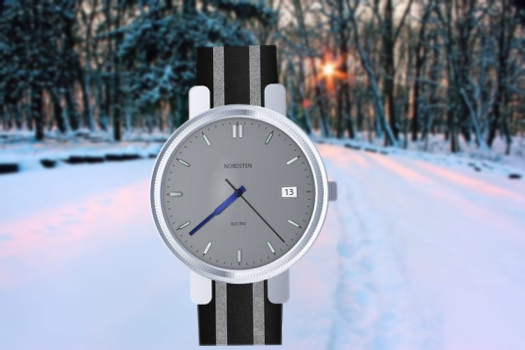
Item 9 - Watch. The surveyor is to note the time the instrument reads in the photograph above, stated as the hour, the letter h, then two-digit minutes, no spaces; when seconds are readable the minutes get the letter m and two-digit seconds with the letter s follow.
7h38m23s
